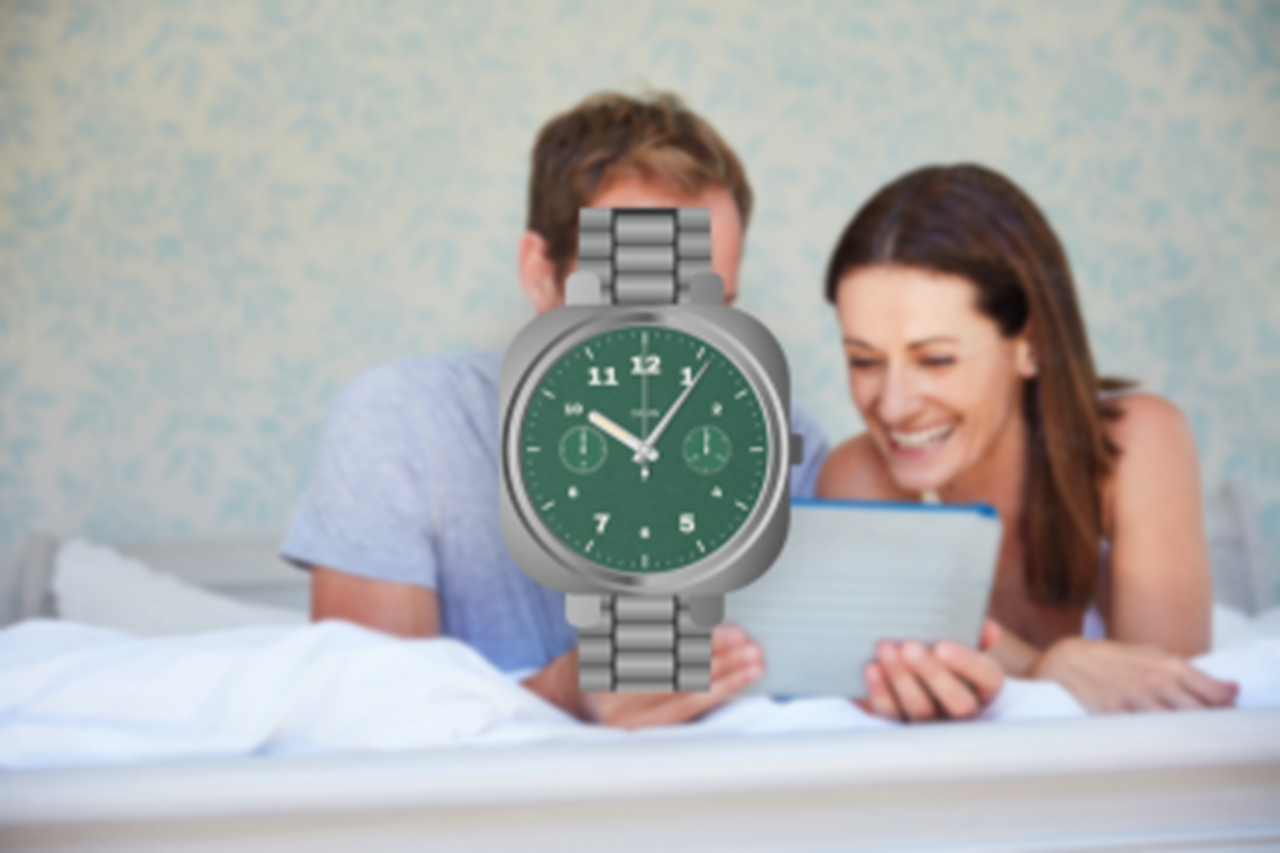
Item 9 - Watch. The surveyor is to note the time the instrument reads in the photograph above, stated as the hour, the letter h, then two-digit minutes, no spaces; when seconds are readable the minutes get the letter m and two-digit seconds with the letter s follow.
10h06
